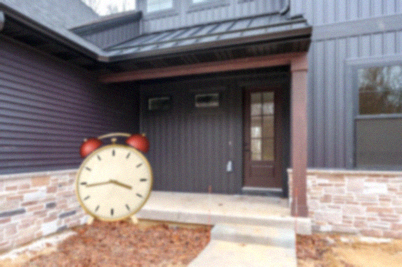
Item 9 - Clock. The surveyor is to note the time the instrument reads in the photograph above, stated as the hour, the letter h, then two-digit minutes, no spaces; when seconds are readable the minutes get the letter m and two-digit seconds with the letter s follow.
3h44
